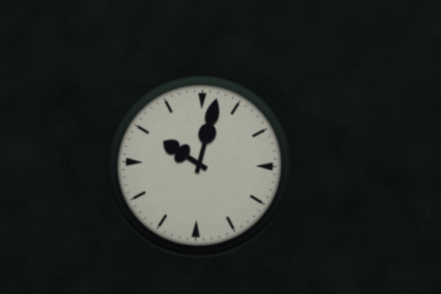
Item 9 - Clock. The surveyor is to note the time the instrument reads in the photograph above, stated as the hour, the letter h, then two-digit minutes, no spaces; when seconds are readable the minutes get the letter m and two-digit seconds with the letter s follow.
10h02
